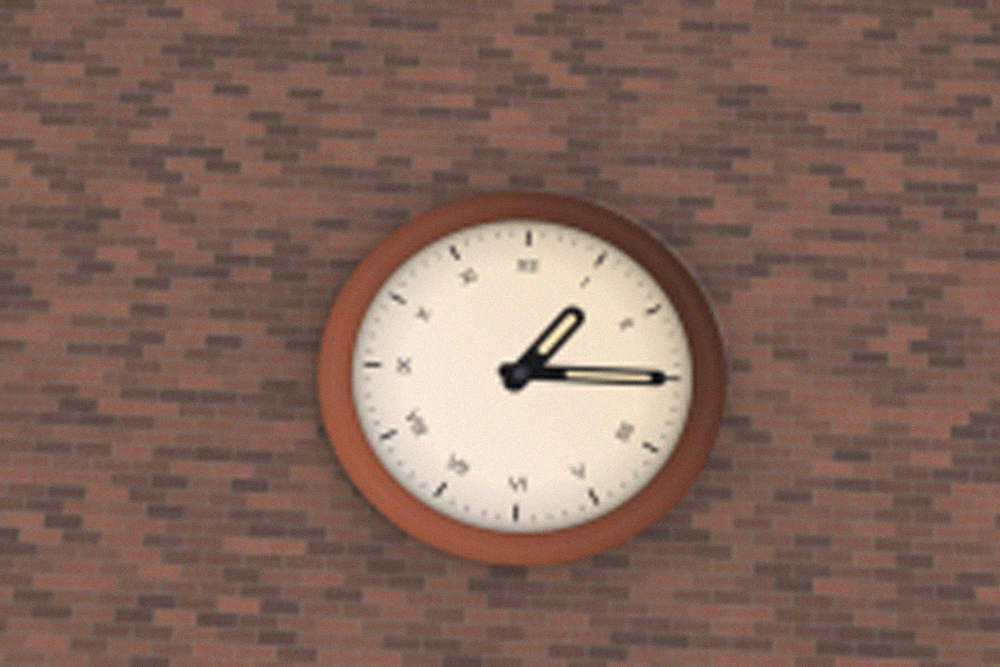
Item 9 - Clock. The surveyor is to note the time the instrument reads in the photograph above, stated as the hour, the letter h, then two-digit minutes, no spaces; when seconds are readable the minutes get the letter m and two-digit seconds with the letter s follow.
1h15
